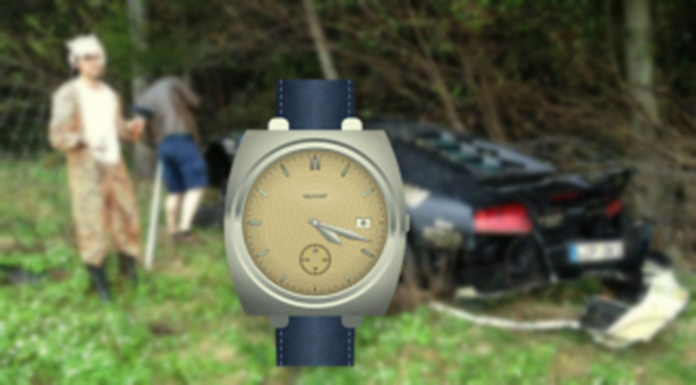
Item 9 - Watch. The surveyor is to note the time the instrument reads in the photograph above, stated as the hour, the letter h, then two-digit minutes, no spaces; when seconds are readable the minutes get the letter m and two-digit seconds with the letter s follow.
4h18
